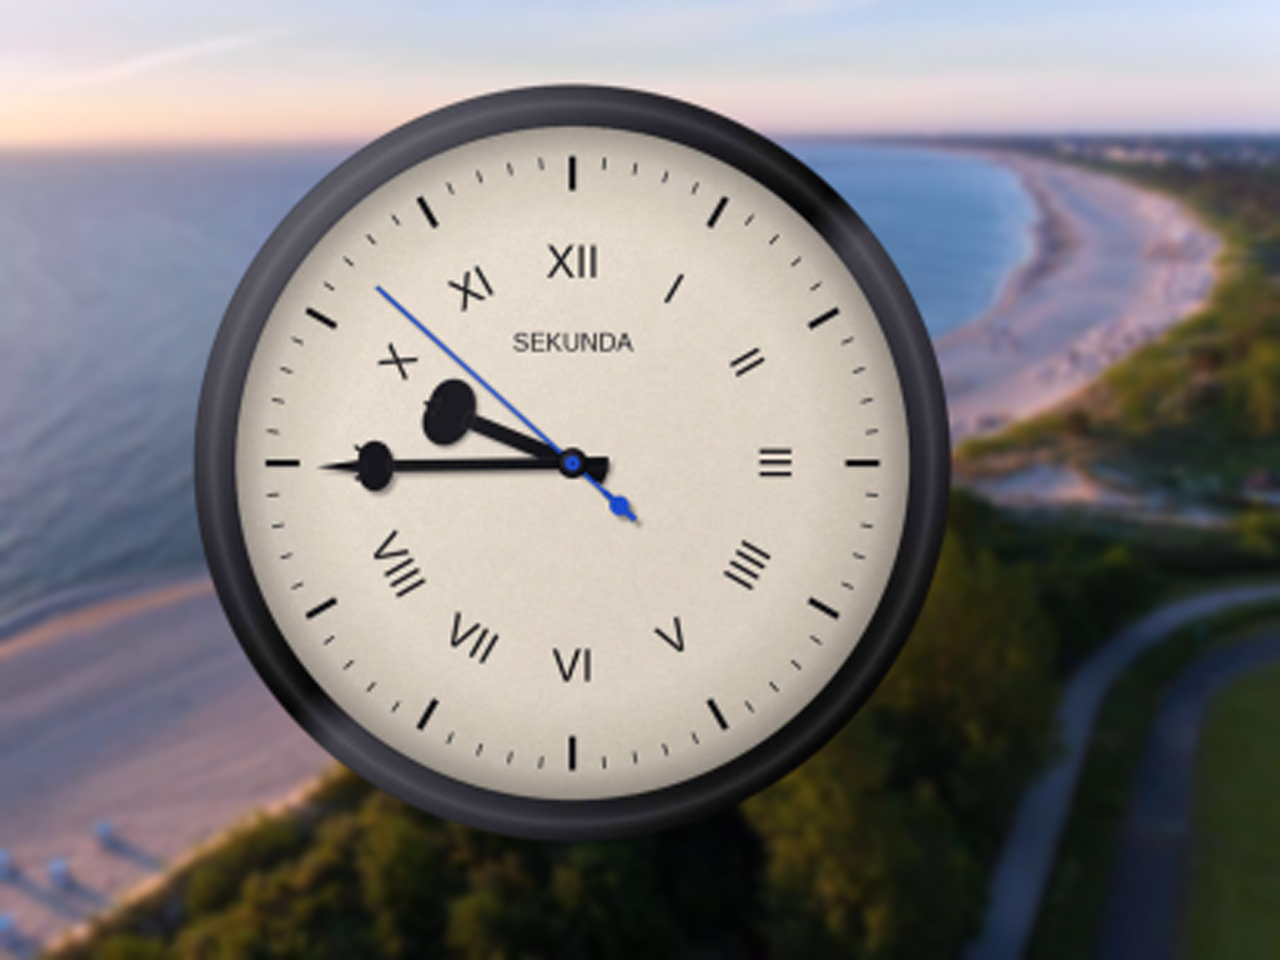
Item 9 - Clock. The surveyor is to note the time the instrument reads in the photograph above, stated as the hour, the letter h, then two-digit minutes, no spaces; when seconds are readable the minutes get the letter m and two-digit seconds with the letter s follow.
9h44m52s
